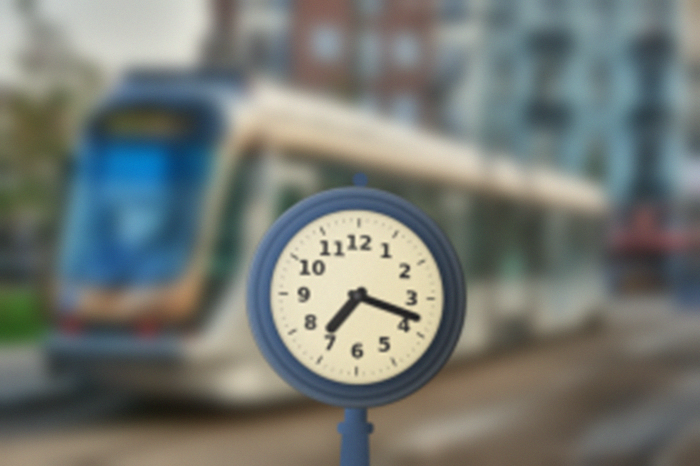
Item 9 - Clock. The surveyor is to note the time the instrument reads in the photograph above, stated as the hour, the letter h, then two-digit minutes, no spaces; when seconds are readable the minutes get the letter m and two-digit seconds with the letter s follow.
7h18
